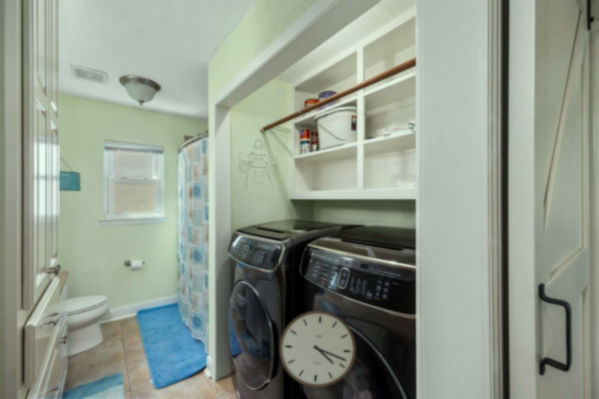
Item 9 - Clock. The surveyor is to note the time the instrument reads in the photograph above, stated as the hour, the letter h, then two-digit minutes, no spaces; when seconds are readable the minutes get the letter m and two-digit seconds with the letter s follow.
4h18
